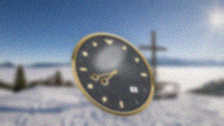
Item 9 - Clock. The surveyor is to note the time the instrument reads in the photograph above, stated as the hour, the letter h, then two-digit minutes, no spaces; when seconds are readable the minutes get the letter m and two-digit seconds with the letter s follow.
7h42
